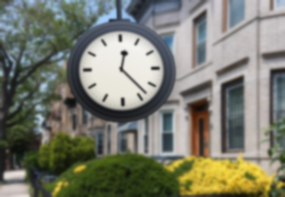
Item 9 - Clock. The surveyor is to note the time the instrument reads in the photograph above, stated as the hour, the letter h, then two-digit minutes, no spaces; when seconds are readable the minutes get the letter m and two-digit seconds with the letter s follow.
12h23
